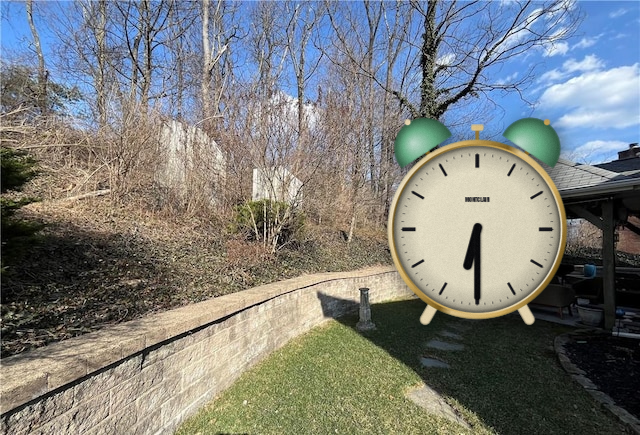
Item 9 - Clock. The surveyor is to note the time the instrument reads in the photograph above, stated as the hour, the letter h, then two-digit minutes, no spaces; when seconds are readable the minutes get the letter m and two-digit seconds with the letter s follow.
6h30
